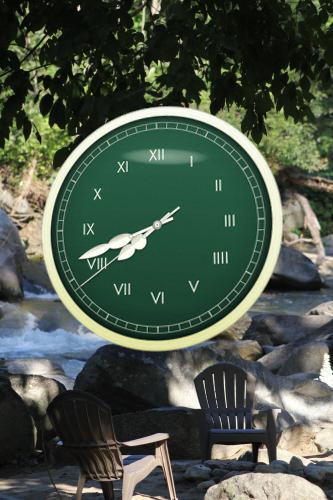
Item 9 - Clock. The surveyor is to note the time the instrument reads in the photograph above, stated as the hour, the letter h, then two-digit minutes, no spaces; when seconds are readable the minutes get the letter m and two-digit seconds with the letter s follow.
7h41m39s
